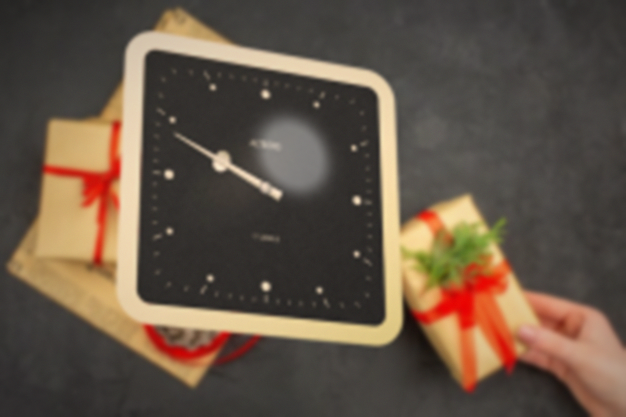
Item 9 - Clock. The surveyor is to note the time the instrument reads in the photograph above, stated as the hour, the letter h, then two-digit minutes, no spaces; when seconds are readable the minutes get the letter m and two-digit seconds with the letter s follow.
9h49
